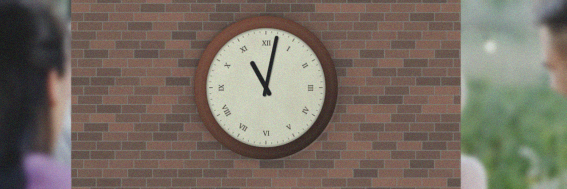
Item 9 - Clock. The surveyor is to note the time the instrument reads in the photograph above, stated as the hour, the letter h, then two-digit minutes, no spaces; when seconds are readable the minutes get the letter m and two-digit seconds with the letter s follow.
11h02
